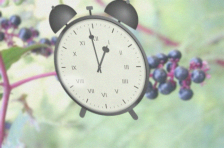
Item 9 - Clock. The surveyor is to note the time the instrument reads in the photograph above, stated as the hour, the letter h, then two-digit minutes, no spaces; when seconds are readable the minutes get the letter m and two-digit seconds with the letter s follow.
12h59
